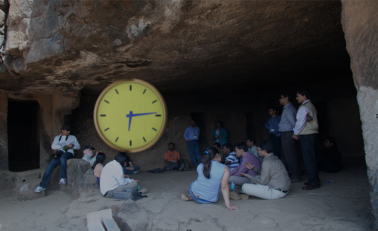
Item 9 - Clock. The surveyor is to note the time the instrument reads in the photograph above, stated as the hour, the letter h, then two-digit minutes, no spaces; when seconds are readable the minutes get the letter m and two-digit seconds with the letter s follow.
6h14
